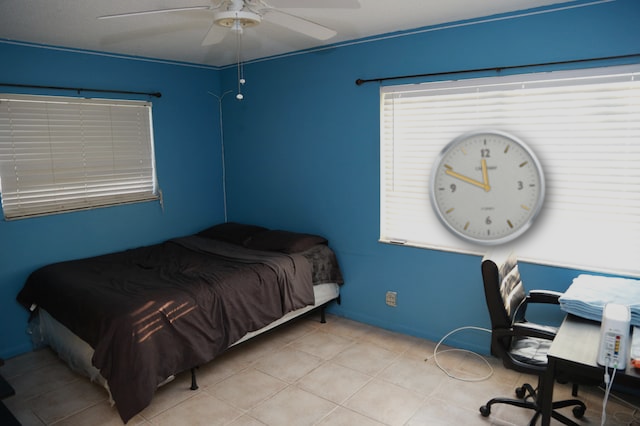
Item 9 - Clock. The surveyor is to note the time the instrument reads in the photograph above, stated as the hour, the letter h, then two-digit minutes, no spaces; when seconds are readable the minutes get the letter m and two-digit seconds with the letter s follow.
11h49
